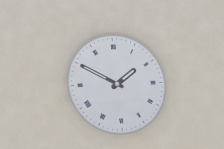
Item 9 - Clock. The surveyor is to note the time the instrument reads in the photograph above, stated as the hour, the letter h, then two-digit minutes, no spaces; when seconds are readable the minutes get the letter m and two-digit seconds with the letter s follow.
1h50
